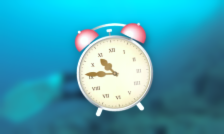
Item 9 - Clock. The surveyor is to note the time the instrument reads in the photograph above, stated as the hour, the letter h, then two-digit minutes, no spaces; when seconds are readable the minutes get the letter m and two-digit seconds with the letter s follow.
10h46
